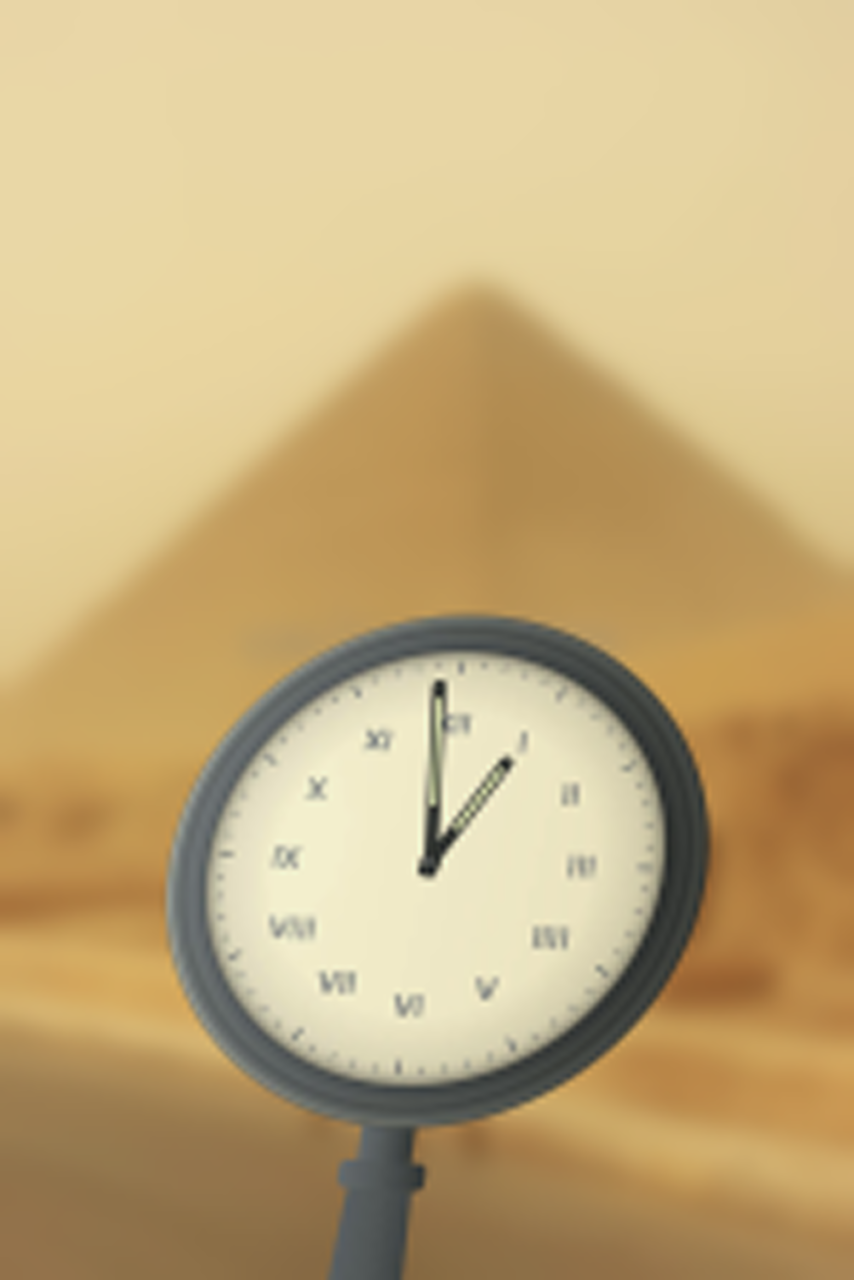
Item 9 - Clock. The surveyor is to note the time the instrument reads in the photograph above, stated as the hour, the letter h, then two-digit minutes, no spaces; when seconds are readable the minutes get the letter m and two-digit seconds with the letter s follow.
12h59
